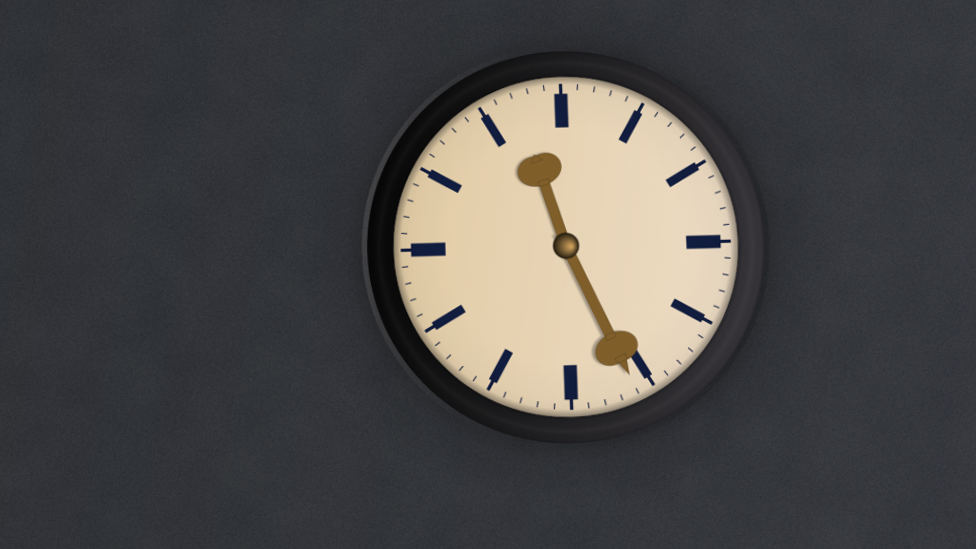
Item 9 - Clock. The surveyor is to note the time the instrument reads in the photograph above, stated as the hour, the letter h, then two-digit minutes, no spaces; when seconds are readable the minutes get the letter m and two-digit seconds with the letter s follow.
11h26
